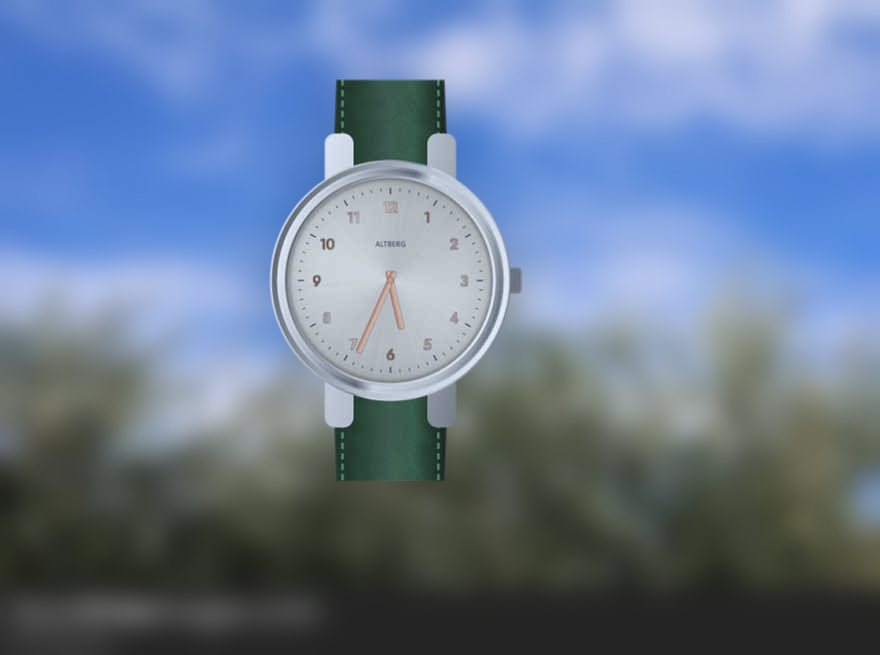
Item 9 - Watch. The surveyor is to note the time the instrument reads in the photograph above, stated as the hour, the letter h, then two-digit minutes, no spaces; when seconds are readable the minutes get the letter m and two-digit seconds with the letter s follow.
5h34
